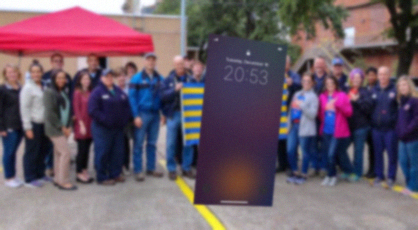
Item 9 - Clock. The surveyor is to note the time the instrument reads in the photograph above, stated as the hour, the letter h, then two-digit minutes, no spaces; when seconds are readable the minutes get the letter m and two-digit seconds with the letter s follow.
20h53
